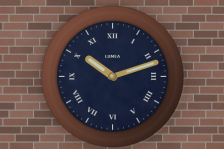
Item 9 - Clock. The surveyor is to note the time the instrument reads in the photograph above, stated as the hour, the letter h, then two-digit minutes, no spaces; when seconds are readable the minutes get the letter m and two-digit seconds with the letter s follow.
10h12
